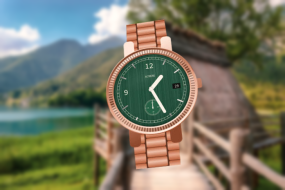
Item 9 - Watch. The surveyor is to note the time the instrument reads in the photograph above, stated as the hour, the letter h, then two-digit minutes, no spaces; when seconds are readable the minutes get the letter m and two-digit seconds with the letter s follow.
1h26
